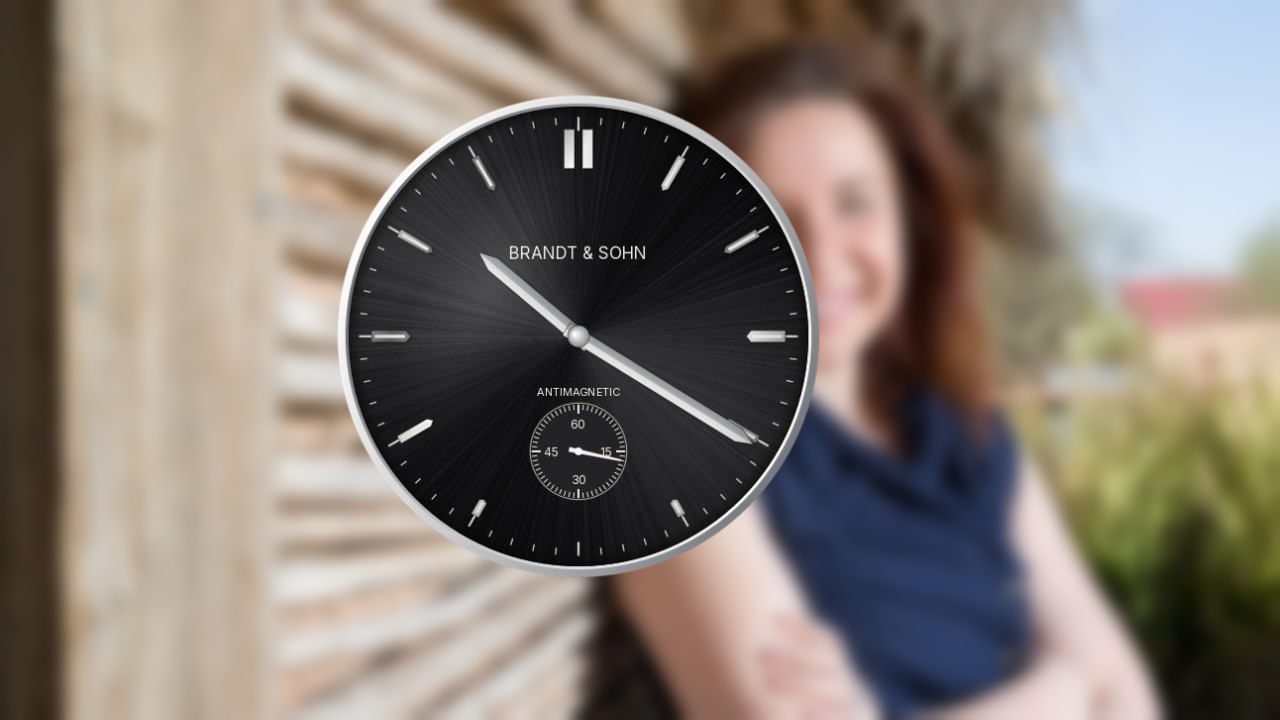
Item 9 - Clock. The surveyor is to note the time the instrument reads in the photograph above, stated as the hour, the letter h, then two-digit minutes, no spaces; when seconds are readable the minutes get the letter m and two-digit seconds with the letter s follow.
10h20m17s
